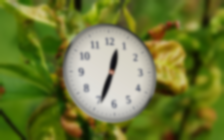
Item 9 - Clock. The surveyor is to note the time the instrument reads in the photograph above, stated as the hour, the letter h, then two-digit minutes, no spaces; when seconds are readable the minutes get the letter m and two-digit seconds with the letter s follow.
12h34
